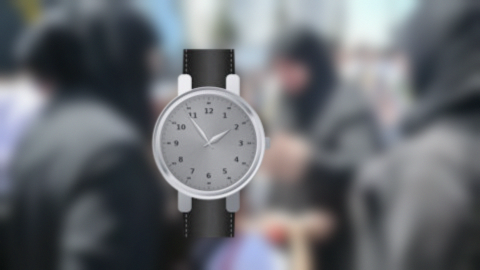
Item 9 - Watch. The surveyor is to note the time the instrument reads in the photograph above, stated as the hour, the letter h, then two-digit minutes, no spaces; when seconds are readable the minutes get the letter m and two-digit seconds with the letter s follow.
1h54
